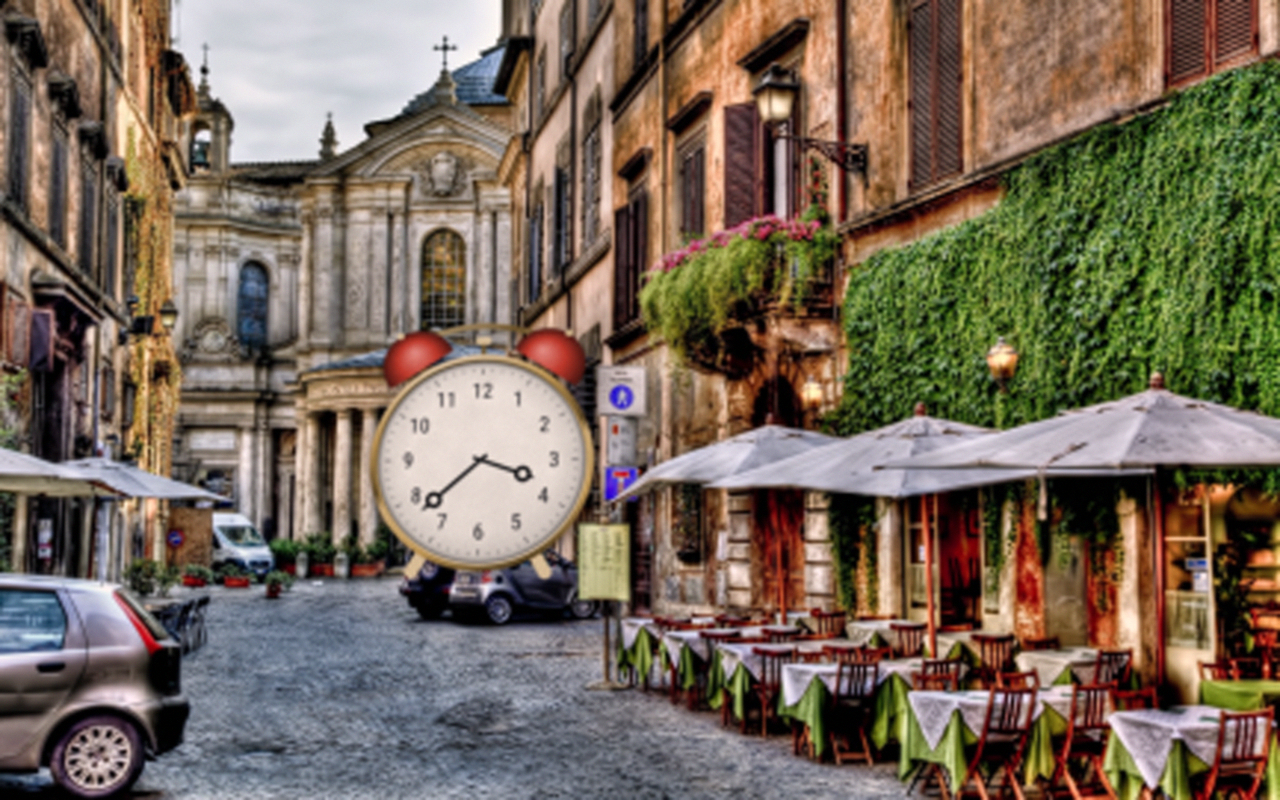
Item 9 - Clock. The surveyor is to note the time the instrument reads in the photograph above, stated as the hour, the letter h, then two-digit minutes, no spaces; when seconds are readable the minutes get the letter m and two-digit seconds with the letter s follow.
3h38
